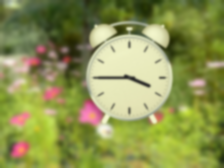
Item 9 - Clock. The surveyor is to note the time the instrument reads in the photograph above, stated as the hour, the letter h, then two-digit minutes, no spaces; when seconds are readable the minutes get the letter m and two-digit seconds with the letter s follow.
3h45
